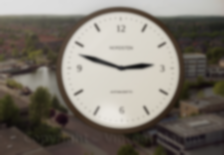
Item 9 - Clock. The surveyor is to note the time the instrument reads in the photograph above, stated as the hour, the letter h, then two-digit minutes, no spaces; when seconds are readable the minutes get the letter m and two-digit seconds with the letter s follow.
2h48
